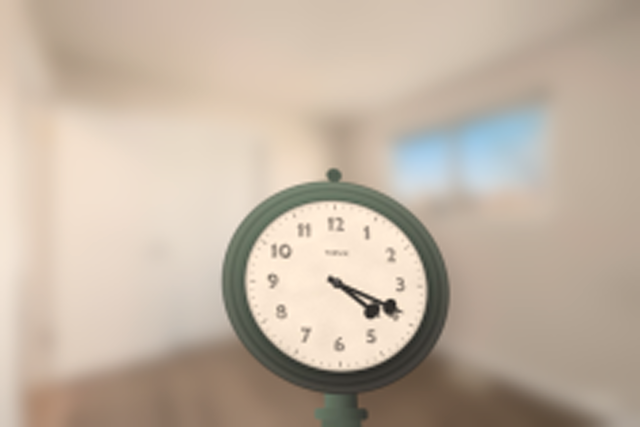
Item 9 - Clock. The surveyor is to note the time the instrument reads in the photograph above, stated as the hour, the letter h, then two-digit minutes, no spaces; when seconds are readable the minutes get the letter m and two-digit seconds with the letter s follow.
4h19
